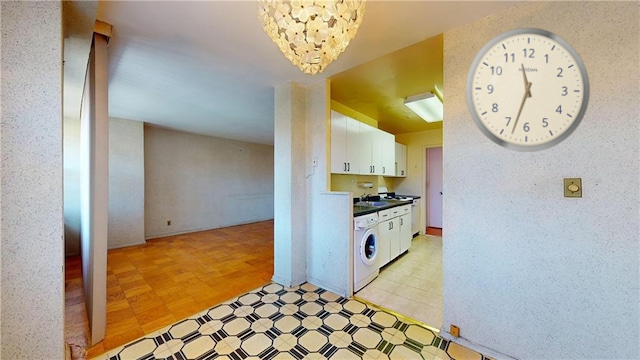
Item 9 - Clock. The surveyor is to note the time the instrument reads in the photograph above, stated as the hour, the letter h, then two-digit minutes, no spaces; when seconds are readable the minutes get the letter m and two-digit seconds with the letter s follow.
11h33
